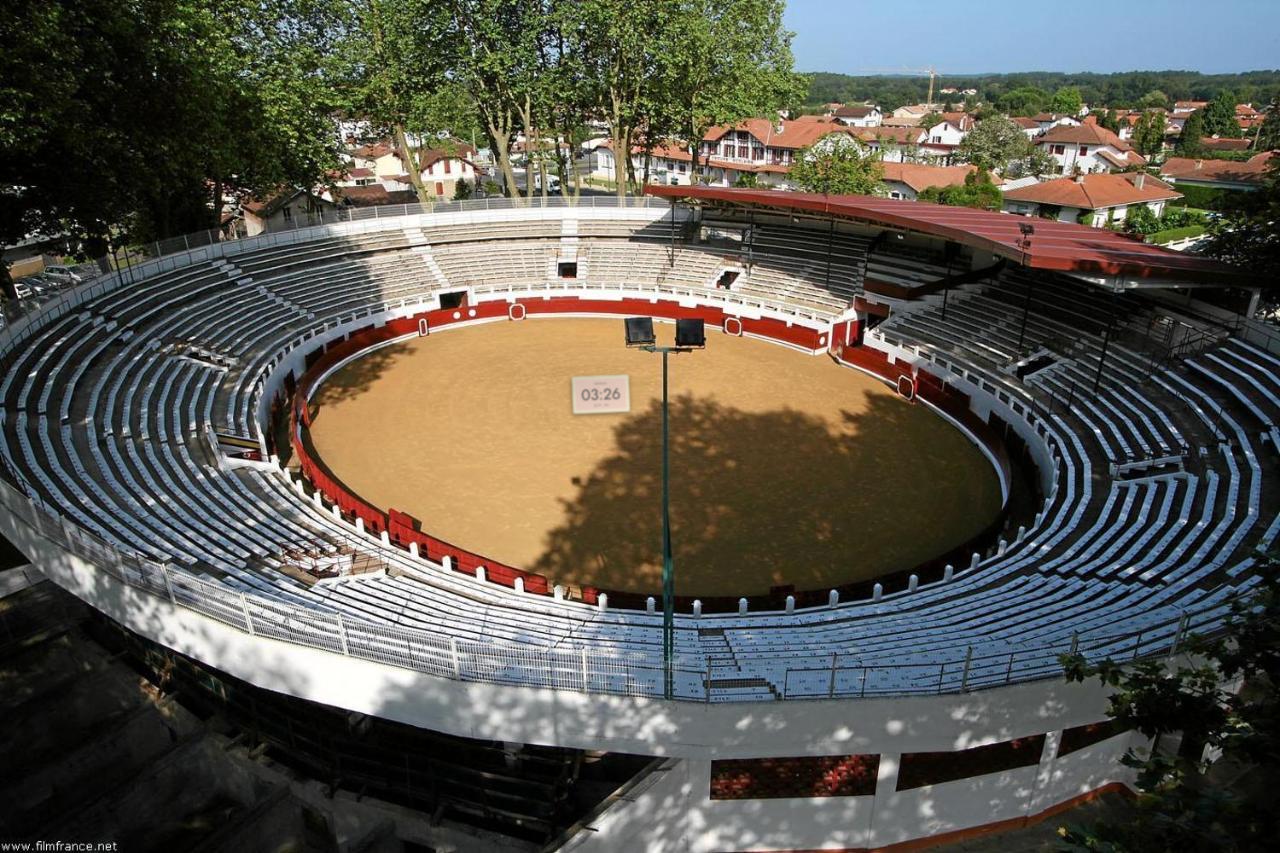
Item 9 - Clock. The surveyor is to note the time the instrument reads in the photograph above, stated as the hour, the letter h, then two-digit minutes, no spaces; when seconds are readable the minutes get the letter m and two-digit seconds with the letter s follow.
3h26
